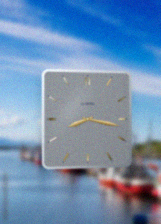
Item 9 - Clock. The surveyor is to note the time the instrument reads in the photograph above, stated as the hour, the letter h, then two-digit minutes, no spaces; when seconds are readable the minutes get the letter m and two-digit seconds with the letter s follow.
8h17
